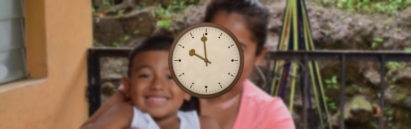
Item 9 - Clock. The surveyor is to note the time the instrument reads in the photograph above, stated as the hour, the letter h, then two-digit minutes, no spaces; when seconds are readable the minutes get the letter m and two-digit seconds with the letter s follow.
9h59
